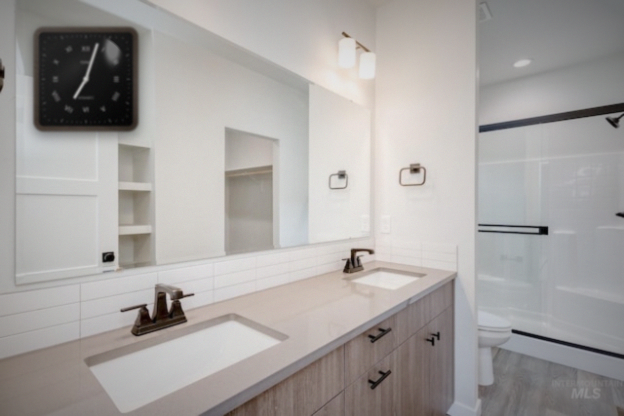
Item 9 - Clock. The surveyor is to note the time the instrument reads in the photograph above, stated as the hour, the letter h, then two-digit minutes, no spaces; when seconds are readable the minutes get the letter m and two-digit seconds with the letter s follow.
7h03
